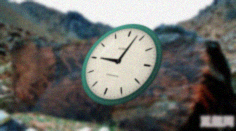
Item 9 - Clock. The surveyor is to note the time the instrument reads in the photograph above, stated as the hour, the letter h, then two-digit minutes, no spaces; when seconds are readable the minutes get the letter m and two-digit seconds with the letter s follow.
9h03
